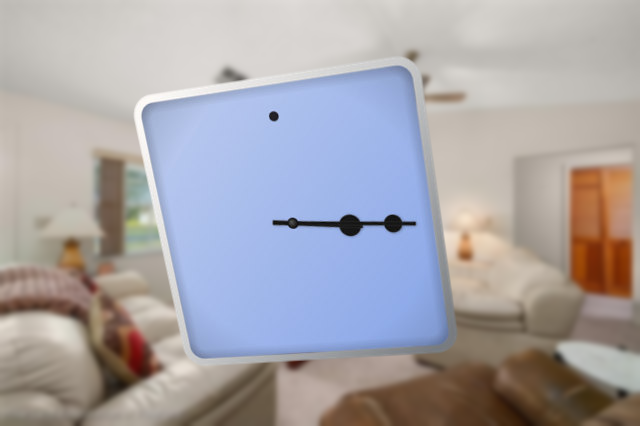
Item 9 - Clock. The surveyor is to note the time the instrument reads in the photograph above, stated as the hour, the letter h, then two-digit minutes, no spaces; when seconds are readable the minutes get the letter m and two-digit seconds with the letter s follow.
3h16
